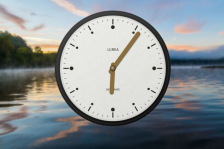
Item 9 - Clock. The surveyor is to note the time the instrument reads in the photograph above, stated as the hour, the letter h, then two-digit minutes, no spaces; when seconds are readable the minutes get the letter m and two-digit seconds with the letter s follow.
6h06
